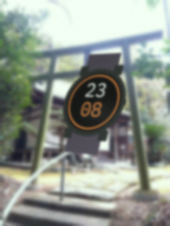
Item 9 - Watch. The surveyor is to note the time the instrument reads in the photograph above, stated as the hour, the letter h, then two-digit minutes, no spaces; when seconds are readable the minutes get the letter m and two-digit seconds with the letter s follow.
23h08
